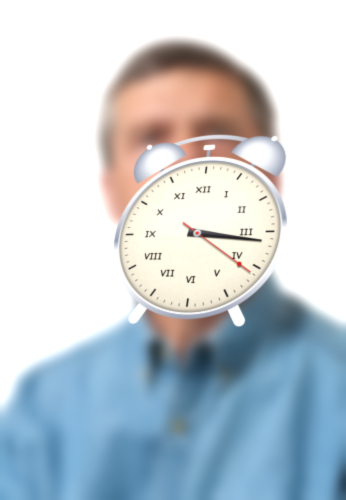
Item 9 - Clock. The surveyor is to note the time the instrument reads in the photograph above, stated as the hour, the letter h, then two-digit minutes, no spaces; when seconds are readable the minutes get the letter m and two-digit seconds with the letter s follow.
3h16m21s
